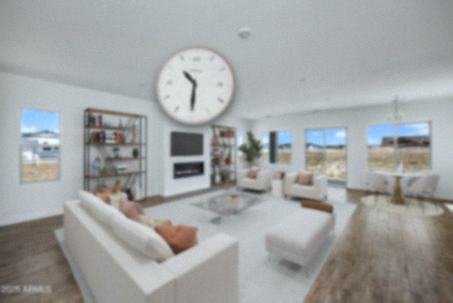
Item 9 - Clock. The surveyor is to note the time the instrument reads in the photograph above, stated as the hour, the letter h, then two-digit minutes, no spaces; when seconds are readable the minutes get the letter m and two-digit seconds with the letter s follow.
10h30
